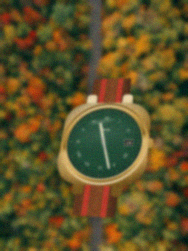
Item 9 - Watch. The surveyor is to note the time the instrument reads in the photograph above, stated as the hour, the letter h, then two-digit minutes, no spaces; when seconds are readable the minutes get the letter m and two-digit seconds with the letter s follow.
11h27
